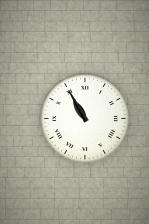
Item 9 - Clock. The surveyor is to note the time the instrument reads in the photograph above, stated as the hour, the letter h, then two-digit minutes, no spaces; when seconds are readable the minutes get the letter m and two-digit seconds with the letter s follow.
10h55
